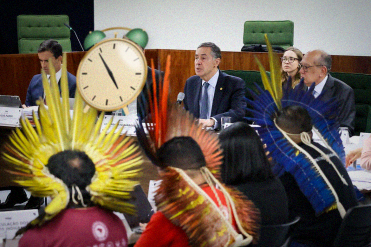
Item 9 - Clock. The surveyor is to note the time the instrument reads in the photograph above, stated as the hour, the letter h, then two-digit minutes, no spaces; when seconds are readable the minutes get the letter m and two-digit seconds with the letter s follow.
4h54
